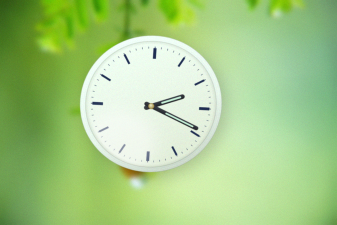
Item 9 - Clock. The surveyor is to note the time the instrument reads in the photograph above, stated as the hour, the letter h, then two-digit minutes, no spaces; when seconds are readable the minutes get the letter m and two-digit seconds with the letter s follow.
2h19
